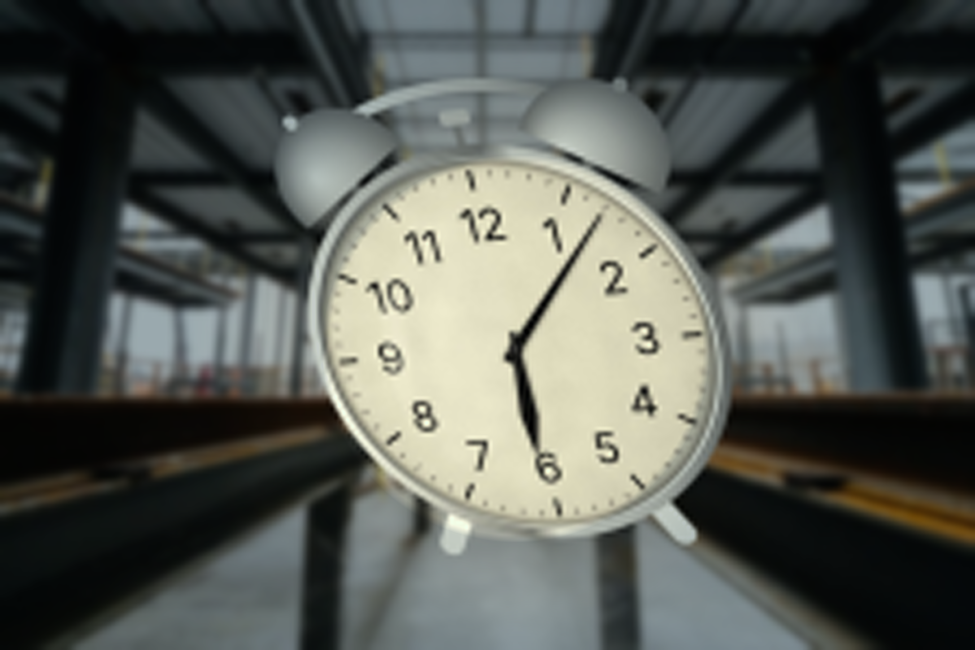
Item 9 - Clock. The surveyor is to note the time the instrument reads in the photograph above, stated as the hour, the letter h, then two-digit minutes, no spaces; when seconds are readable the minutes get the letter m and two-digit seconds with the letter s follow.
6h07
